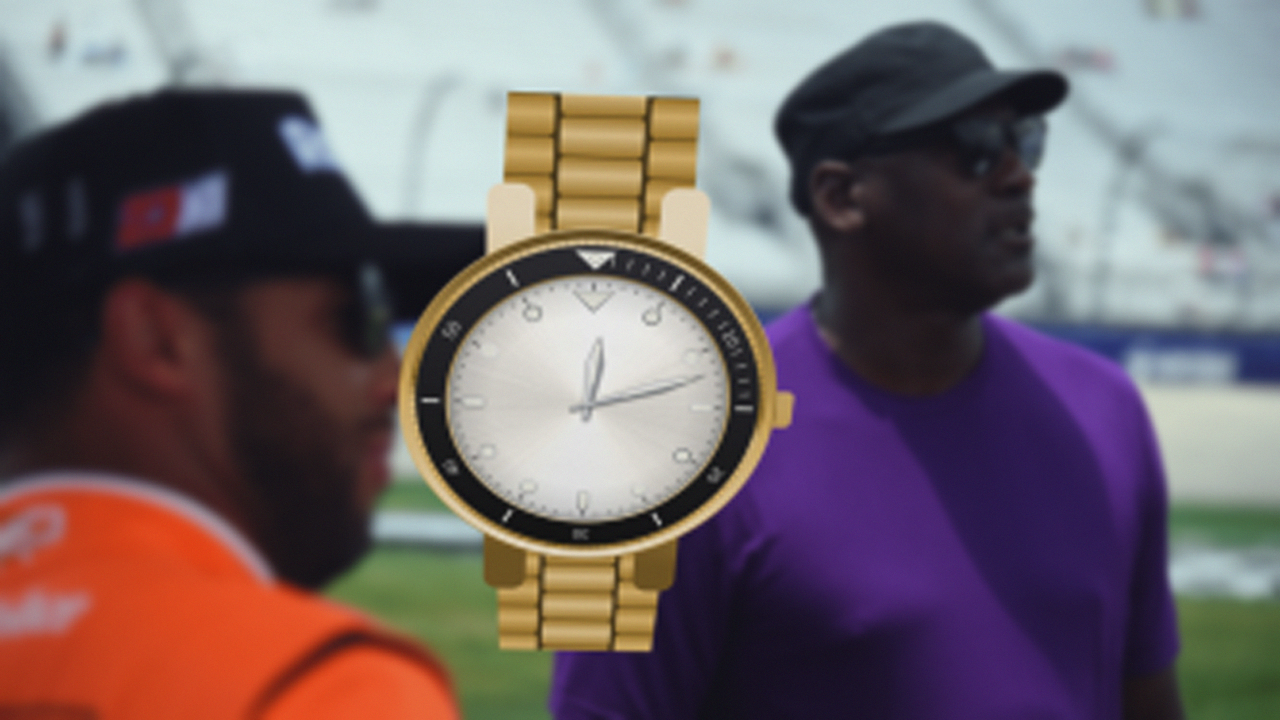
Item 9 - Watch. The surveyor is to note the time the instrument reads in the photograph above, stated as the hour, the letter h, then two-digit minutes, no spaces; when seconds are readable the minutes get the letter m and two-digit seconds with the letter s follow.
12h12
